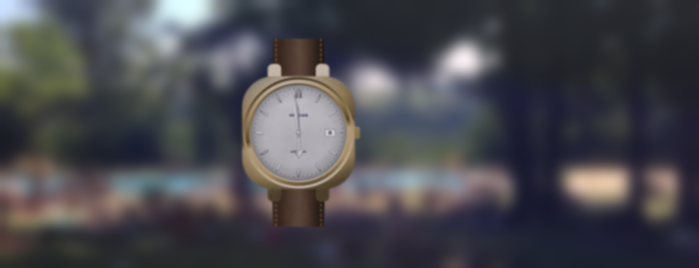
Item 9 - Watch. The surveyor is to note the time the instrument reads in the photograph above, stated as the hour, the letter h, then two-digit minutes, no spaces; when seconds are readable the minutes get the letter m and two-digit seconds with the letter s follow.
5h59
